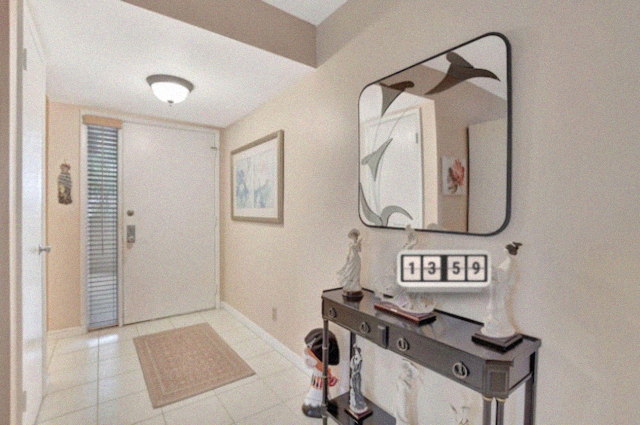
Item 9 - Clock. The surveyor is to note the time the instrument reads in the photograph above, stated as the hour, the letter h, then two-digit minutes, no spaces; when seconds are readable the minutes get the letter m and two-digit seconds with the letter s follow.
13h59
